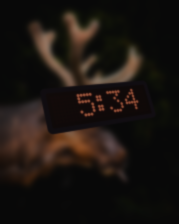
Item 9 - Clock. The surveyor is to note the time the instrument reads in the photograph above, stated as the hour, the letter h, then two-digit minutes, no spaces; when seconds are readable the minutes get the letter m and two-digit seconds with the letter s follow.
5h34
